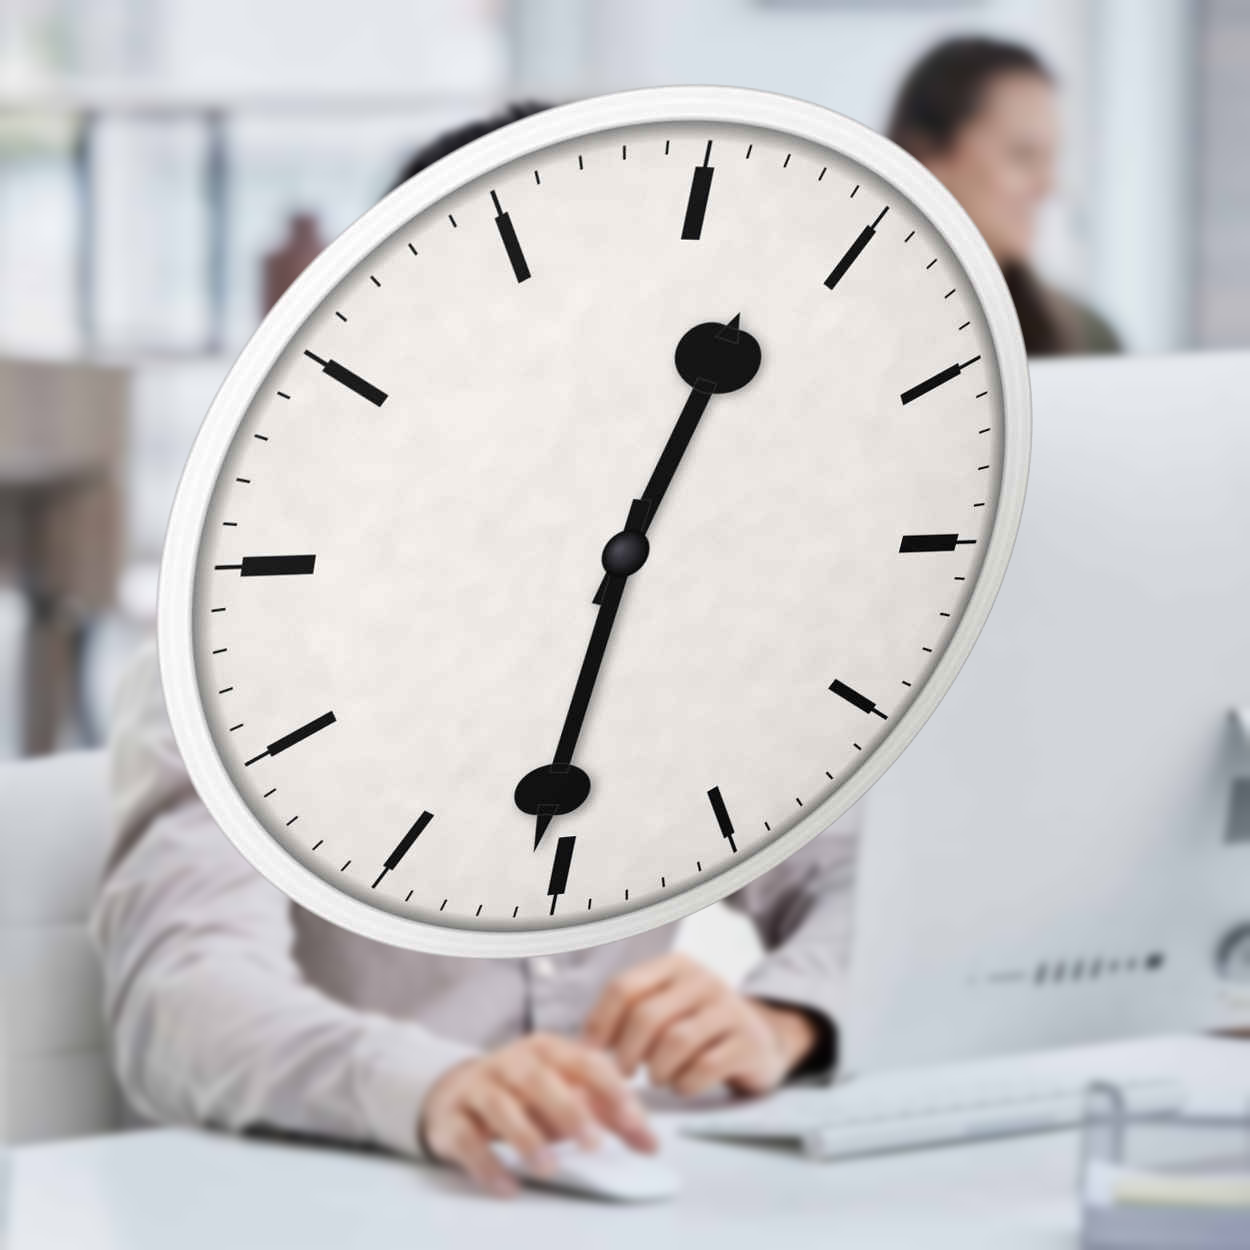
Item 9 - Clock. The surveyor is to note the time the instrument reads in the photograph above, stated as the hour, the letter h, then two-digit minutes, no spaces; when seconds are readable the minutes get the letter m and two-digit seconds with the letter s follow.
12h31
